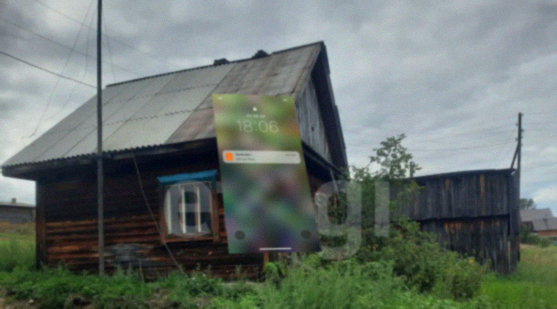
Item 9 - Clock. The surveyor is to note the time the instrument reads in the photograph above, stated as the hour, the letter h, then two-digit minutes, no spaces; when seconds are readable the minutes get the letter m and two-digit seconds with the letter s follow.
18h06
